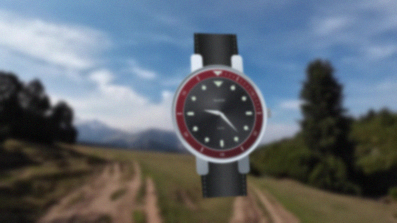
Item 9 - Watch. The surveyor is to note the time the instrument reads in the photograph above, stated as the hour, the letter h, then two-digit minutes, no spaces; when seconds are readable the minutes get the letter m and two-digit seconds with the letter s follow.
9h23
